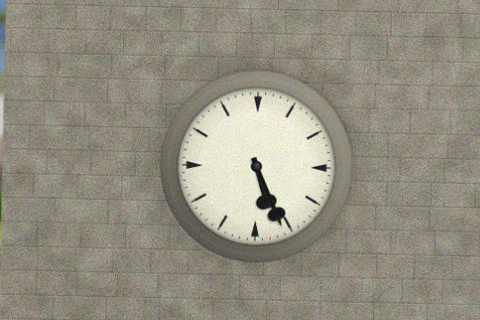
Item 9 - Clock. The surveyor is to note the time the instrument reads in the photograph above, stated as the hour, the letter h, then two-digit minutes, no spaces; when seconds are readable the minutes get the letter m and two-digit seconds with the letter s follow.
5h26
